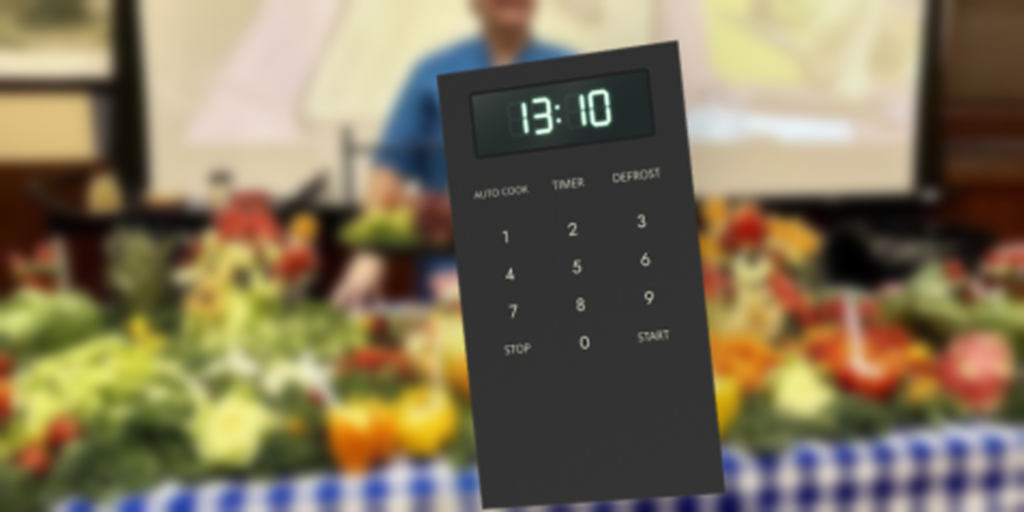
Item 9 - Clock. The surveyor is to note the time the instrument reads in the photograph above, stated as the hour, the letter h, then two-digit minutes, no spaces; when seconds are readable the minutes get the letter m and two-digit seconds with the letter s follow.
13h10
